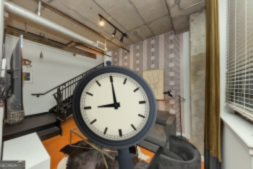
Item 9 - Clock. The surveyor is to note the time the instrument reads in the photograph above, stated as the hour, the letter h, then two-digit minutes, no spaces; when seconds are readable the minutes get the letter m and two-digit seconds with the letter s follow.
9h00
